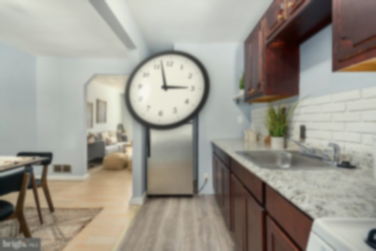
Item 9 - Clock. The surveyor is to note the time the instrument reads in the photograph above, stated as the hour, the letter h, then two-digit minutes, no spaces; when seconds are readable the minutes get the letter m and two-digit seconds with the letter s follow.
2h57
